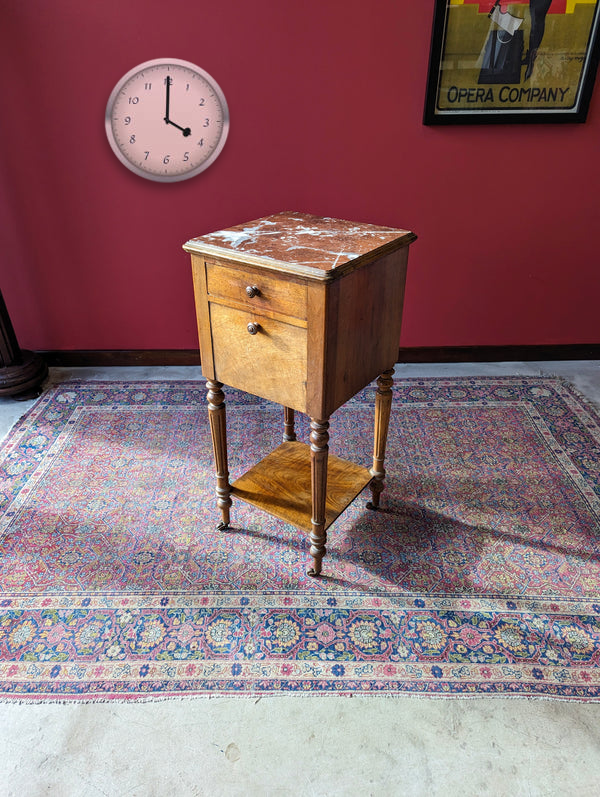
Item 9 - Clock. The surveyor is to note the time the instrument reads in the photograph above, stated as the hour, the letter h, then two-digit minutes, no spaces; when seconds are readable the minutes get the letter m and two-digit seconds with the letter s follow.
4h00
